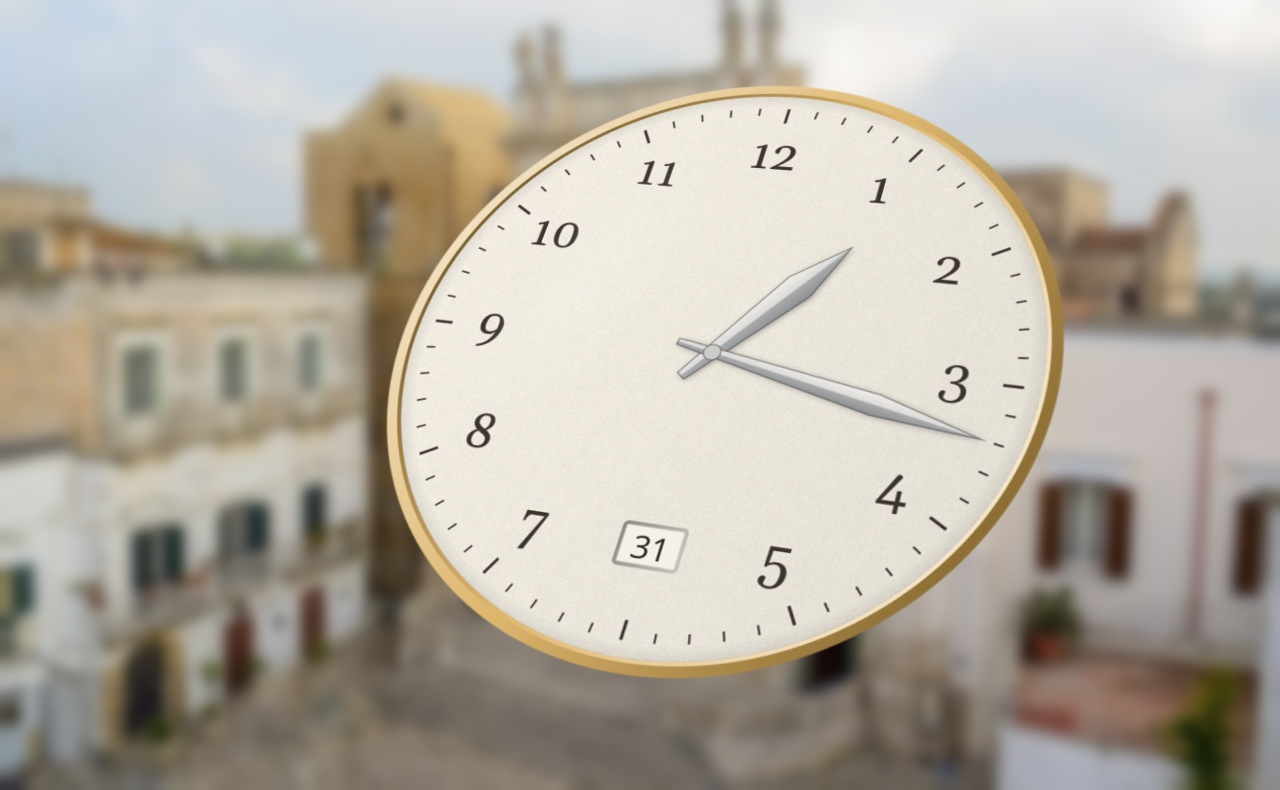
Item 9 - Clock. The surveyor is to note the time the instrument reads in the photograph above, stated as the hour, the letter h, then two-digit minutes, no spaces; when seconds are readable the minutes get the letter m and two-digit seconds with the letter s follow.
1h17
